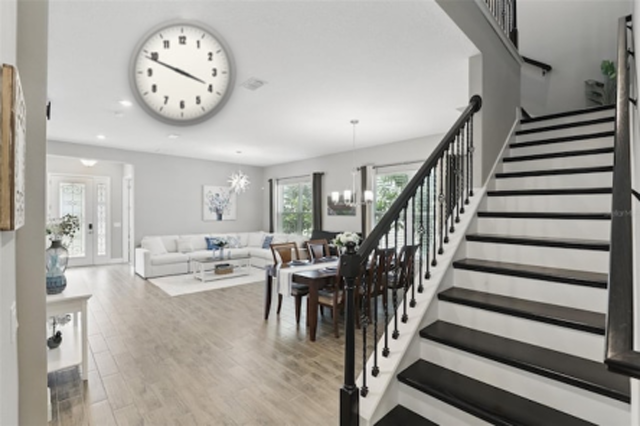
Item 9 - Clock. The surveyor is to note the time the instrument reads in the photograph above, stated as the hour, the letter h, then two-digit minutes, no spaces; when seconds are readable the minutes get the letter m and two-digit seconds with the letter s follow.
3h49
